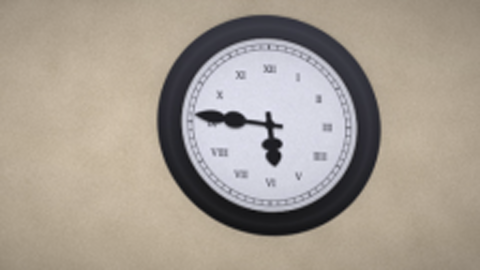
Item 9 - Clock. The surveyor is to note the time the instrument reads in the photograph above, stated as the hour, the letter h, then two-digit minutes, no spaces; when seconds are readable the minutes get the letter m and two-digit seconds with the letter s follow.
5h46
